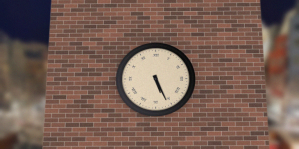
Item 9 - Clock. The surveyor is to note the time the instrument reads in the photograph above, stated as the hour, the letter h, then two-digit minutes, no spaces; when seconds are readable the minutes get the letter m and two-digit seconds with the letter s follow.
5h26
